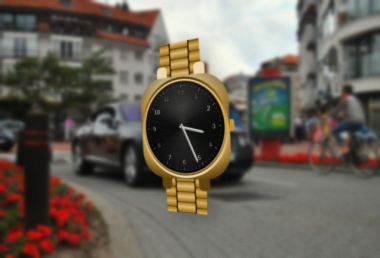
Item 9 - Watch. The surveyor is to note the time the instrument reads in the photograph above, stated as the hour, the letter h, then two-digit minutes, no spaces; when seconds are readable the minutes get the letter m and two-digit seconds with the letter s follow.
3h26
